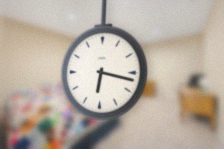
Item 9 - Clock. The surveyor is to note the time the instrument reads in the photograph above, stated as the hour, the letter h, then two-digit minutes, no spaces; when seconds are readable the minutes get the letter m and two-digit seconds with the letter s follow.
6h17
